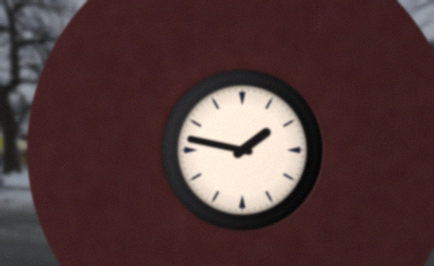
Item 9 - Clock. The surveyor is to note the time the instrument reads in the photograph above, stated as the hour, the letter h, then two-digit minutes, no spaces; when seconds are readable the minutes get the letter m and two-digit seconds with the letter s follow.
1h47
